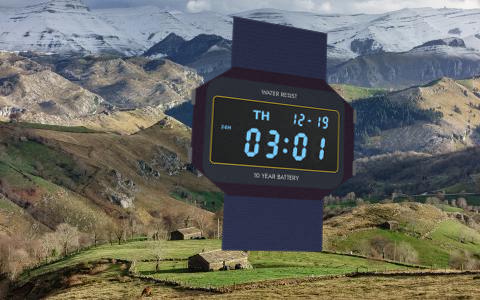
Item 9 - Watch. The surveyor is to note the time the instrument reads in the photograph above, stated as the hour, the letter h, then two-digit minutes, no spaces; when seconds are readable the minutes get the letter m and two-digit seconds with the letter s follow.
3h01
